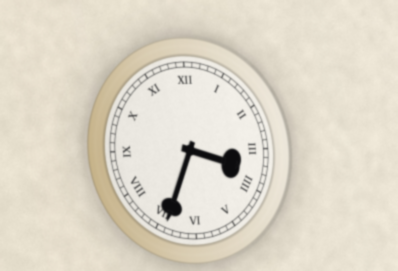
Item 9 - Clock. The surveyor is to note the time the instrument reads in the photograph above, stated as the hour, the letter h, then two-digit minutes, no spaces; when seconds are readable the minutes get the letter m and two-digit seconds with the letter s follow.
3h34
